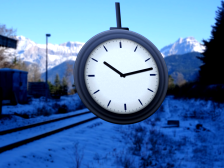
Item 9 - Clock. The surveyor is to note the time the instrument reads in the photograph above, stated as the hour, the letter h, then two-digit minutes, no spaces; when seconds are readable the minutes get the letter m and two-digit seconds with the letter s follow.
10h13
